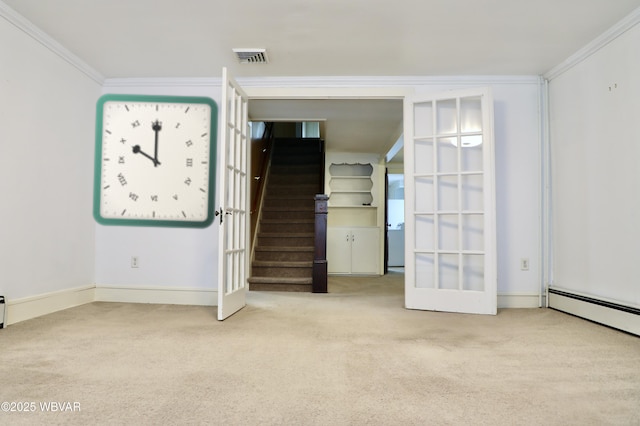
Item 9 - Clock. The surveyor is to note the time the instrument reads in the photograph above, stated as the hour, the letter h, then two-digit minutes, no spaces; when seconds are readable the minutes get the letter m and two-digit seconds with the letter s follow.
10h00
